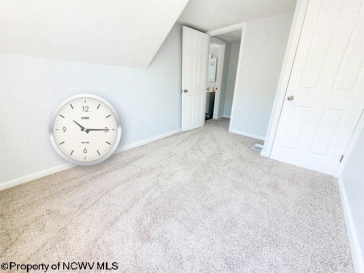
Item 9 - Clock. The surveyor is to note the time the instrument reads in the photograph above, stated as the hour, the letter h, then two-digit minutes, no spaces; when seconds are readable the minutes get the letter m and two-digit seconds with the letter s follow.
10h15
